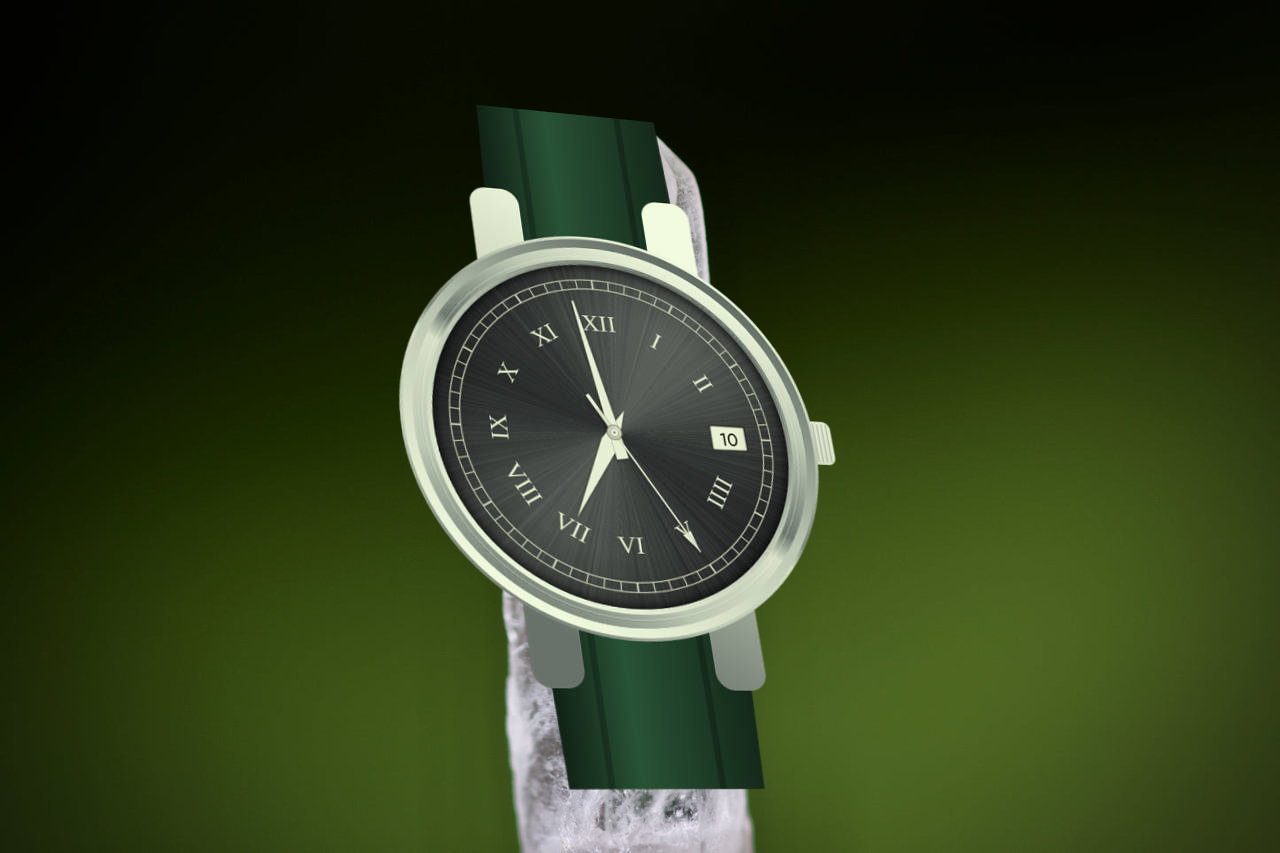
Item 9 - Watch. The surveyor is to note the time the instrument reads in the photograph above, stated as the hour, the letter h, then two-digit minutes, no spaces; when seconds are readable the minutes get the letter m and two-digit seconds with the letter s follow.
6h58m25s
